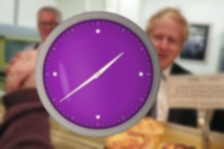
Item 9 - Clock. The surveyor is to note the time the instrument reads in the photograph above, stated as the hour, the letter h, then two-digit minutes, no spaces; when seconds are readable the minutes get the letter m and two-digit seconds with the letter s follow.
1h39
